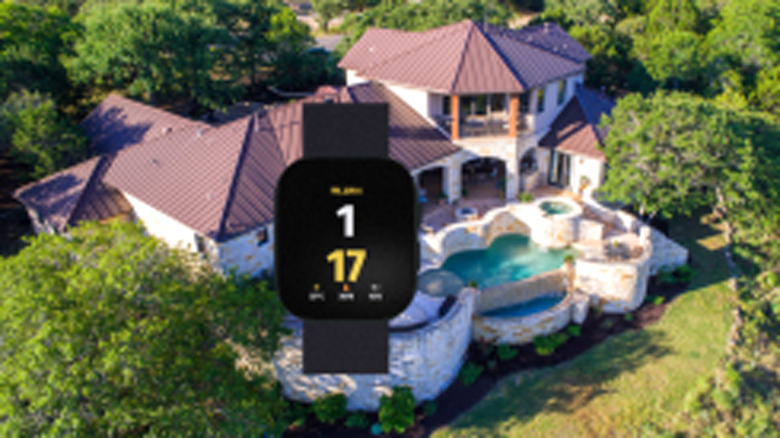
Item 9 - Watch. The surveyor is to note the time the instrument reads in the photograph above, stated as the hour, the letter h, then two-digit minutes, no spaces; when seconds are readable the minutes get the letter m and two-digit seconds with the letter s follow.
1h17
